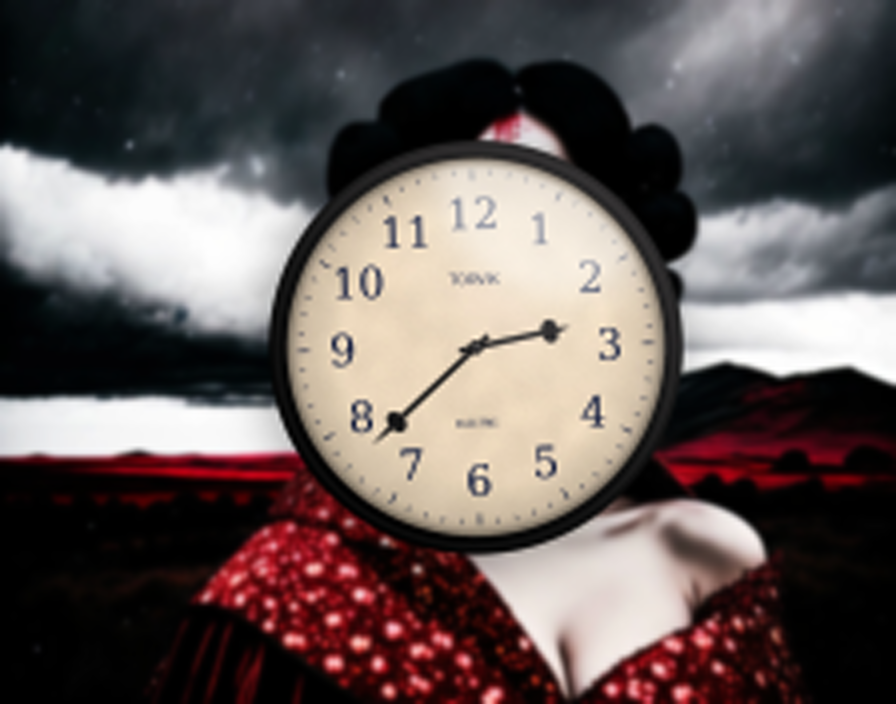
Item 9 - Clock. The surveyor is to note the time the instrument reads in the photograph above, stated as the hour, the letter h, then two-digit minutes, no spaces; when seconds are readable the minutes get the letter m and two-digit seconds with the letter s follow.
2h38
